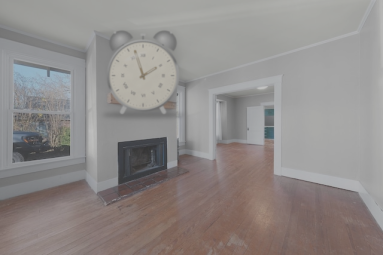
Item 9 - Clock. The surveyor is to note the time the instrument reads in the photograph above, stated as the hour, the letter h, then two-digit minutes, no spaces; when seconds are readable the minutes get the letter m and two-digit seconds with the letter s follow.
1h57
